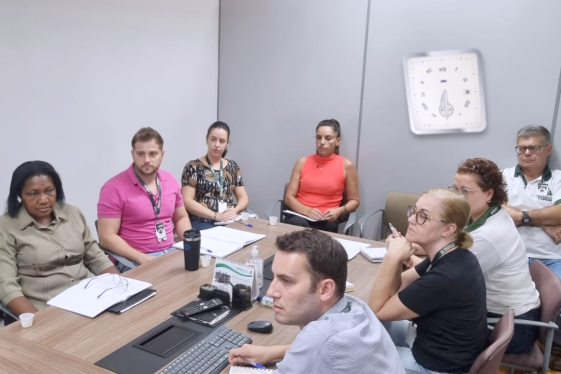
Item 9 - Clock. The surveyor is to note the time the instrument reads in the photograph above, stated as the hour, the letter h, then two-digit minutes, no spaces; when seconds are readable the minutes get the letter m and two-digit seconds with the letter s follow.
6h30
